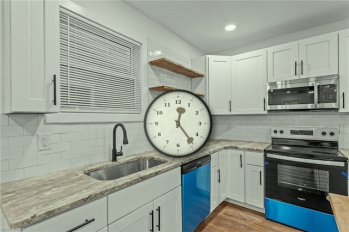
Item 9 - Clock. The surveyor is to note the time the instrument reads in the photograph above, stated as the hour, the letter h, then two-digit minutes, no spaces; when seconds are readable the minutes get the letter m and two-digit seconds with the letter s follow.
12h24
